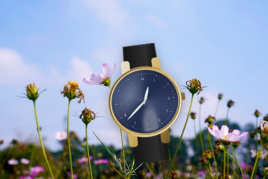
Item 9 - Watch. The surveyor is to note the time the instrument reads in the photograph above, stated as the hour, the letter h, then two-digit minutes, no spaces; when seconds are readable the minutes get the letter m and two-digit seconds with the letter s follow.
12h38
